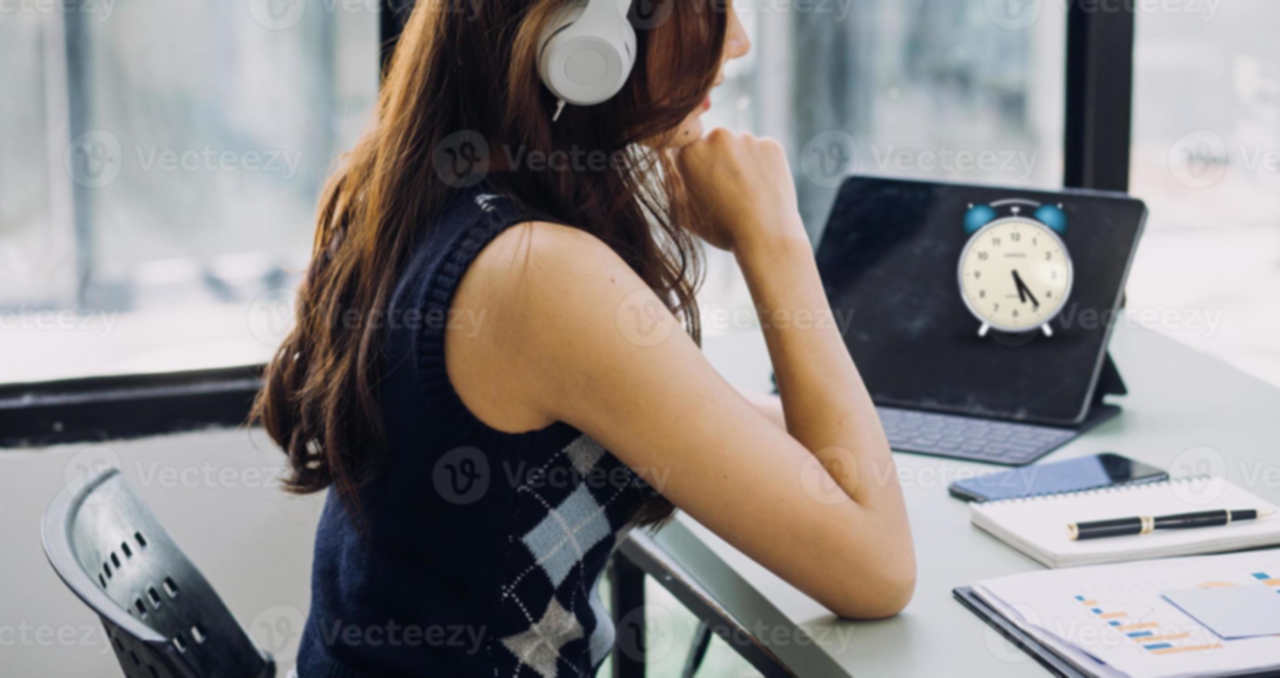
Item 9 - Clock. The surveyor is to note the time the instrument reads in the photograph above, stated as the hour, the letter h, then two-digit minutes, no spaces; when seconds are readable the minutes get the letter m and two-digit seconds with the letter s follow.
5h24
